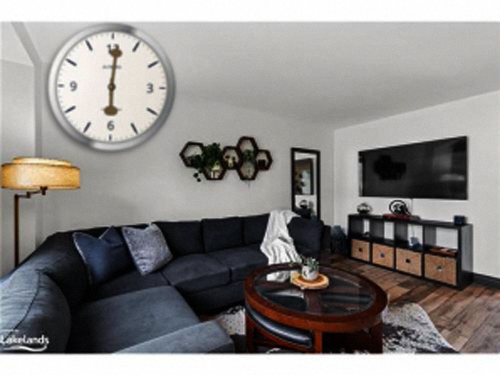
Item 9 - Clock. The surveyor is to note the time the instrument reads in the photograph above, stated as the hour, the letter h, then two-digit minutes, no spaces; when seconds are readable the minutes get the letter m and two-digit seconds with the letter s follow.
6h01
